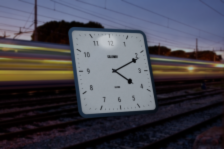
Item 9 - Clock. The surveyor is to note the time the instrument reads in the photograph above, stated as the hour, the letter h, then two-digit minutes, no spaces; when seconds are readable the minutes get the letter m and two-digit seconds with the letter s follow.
4h11
